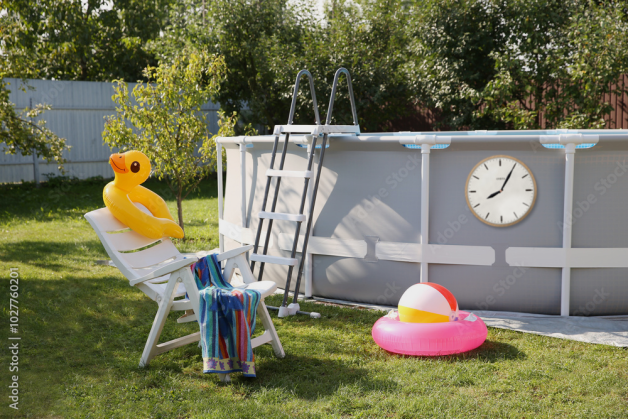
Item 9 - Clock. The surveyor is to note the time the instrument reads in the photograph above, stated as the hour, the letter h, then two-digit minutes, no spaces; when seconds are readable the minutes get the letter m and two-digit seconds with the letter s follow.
8h05
